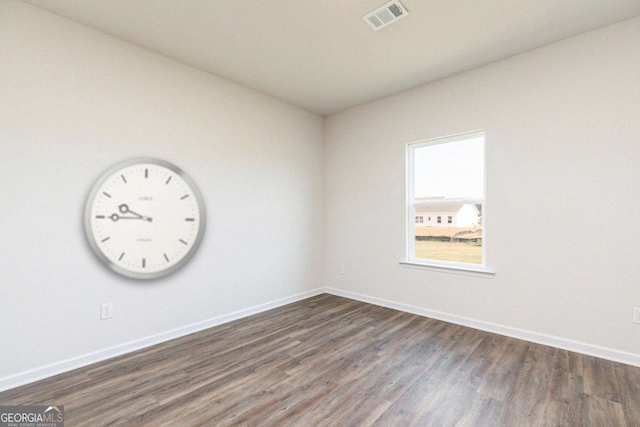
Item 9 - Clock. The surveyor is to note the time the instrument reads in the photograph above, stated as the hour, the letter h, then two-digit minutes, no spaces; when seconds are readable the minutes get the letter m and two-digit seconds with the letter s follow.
9h45
